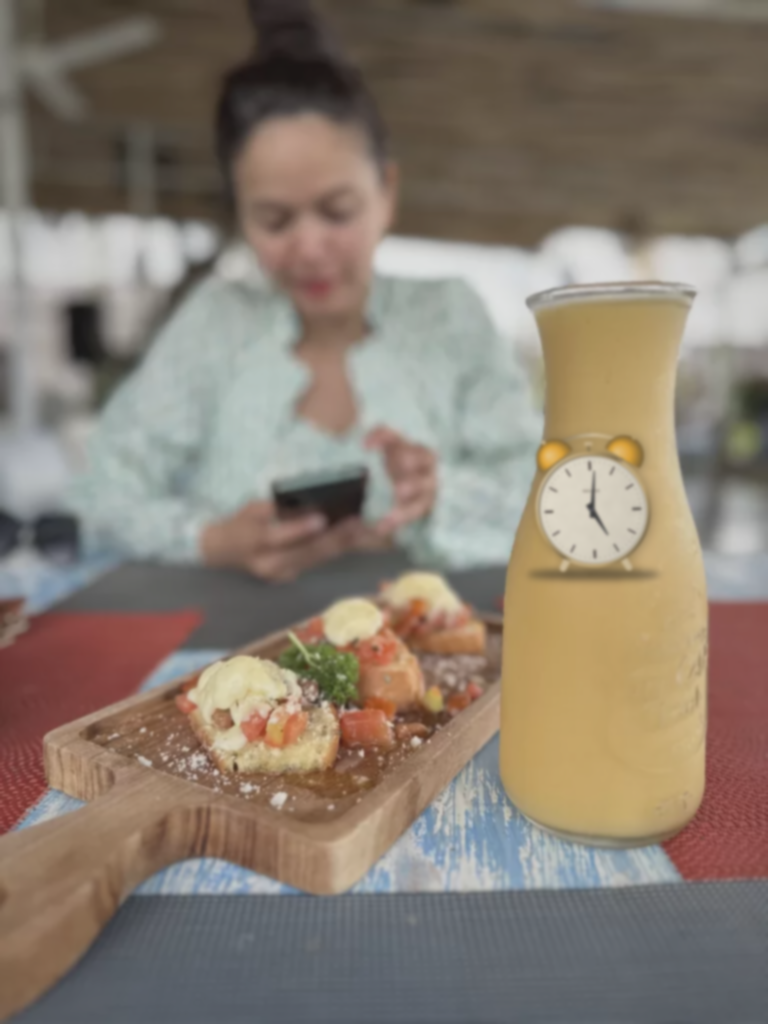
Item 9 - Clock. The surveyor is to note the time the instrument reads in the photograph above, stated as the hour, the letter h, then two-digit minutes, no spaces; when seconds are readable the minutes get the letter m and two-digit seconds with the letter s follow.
5h01
